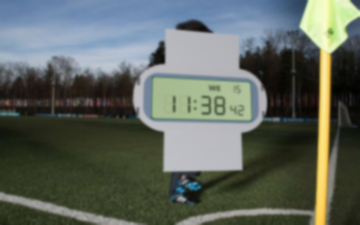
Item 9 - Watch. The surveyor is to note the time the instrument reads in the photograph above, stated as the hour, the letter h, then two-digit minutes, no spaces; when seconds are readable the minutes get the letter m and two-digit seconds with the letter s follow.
11h38
